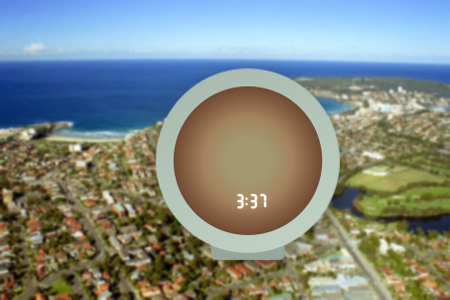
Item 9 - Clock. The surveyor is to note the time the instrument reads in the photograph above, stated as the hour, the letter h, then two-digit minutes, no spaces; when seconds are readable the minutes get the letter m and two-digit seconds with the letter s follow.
3h37
